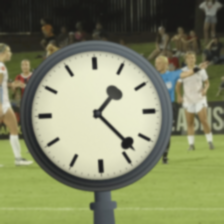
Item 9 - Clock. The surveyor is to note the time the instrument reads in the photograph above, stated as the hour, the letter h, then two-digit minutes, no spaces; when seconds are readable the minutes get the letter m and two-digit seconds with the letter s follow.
1h23
